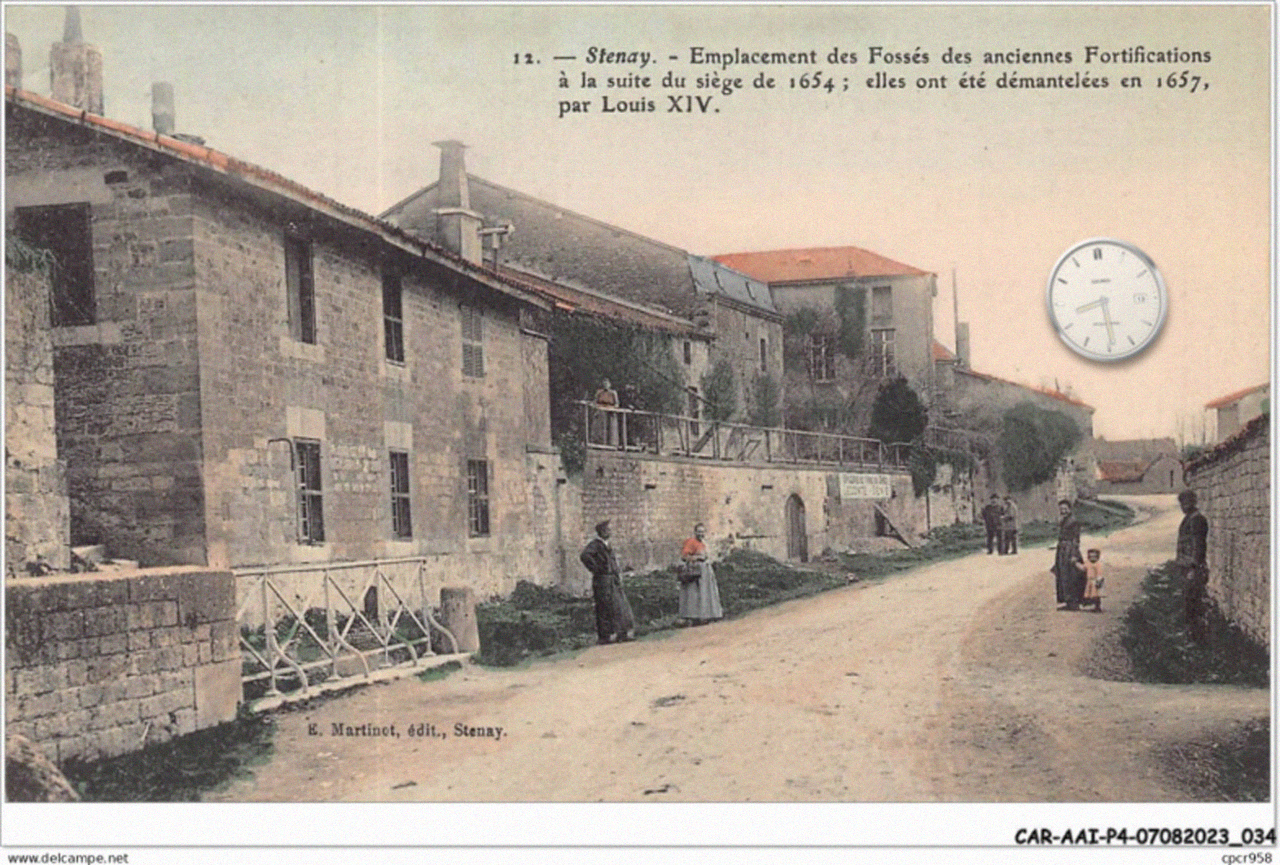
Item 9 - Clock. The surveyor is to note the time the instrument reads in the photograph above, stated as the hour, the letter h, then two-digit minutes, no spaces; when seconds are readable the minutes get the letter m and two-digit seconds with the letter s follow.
8h29
